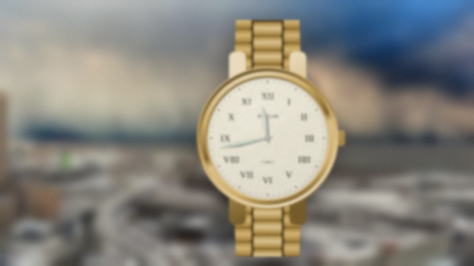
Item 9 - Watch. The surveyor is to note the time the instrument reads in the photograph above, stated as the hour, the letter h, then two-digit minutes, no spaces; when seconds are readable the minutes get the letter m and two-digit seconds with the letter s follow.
11h43
